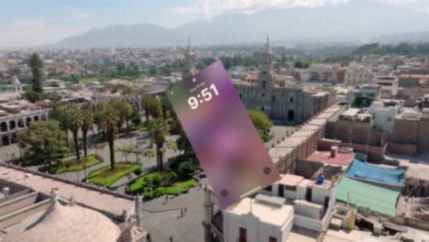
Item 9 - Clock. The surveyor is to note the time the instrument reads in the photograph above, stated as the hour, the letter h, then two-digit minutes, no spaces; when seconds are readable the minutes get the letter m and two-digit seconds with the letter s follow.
9h51
